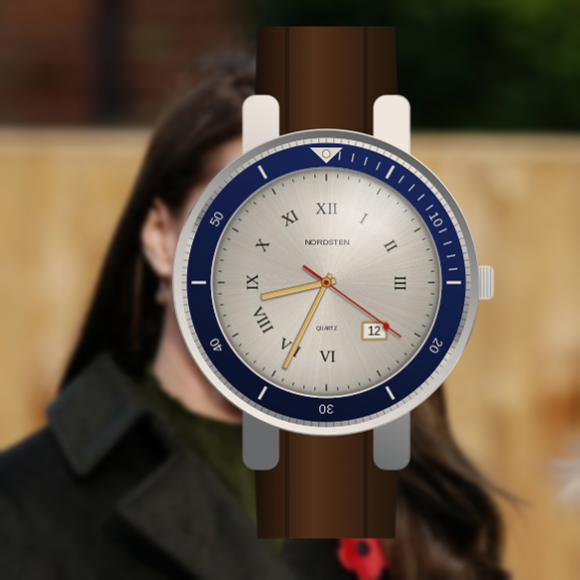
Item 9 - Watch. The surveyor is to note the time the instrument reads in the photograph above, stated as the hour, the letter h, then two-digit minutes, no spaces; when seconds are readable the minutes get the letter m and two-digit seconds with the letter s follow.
8h34m21s
